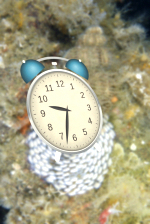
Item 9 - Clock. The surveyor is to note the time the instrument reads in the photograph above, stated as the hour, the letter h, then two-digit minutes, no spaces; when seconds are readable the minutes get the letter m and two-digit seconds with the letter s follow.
9h33
